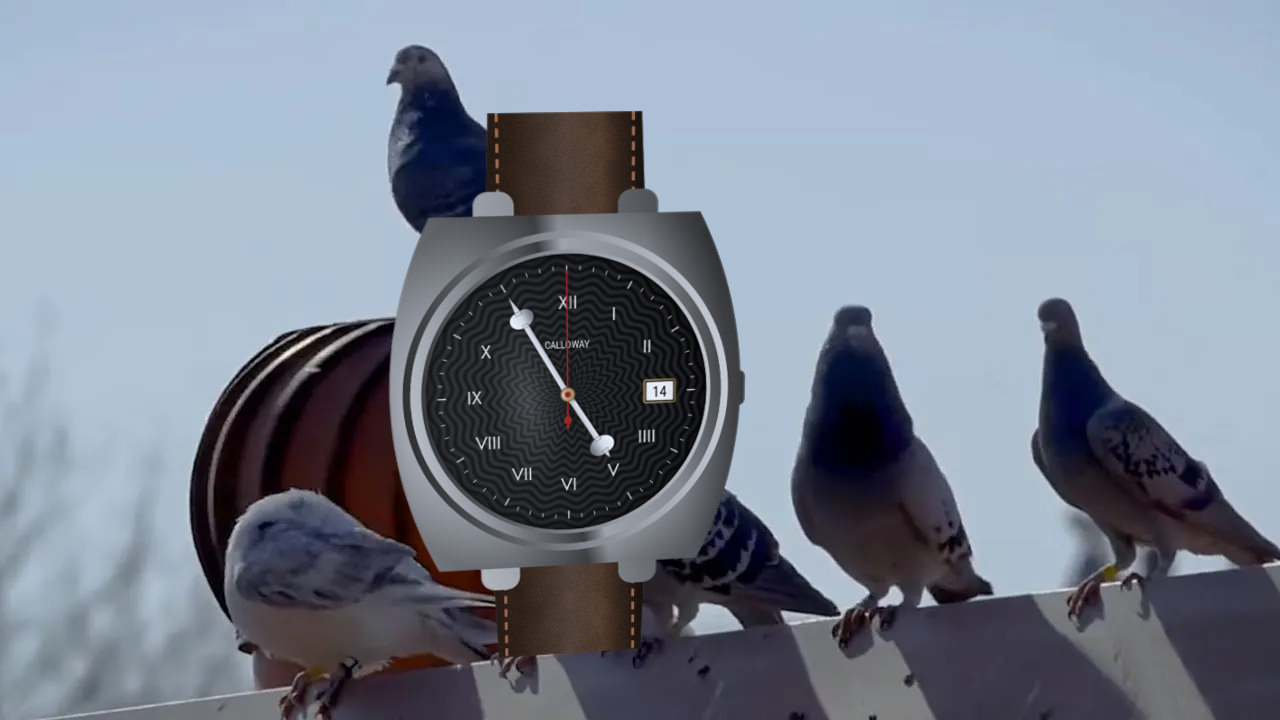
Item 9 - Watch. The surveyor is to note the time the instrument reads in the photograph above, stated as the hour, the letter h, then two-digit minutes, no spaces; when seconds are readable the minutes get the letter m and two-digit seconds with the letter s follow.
4h55m00s
